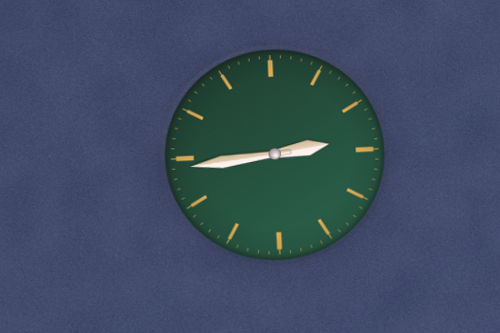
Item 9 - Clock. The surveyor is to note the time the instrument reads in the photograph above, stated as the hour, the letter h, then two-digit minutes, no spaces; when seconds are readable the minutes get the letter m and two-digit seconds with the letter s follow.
2h44
